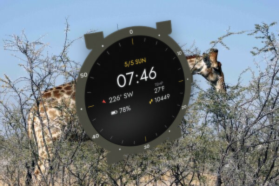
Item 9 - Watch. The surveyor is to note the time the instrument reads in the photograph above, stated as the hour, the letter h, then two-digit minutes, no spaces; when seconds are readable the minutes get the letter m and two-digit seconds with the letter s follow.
7h46
